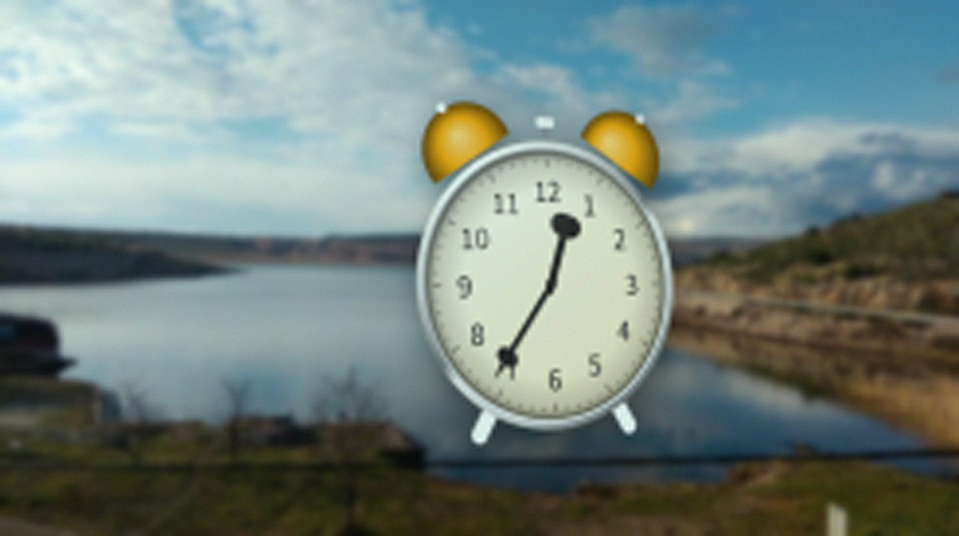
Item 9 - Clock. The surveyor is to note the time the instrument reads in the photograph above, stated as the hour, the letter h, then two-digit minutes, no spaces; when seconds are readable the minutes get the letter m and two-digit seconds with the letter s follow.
12h36
